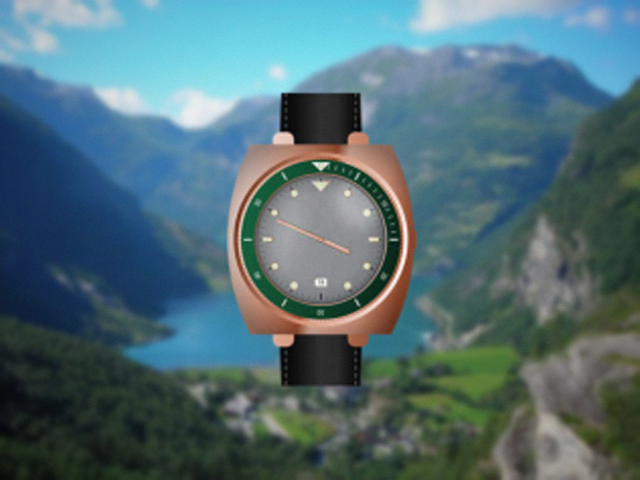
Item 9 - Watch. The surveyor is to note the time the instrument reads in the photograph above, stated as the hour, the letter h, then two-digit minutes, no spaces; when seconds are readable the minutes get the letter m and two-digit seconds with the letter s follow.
3h49
